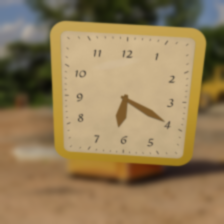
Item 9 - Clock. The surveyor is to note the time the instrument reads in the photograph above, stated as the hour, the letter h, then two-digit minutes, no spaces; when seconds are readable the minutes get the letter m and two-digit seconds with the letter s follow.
6h20
